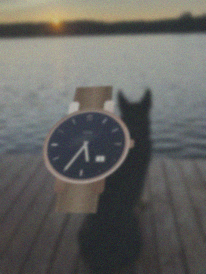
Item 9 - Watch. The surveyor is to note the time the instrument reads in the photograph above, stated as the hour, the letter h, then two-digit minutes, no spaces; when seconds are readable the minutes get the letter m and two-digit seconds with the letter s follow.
5h35
